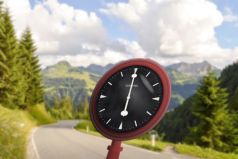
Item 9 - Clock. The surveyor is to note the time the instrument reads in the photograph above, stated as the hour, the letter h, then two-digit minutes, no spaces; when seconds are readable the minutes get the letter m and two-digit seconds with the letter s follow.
6h00
